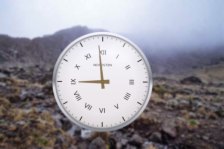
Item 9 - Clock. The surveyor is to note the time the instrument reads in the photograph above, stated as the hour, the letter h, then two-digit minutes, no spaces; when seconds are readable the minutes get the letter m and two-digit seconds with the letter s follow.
8h59
